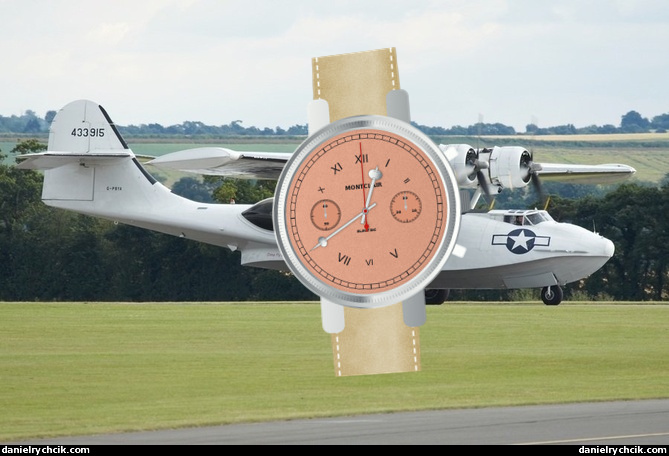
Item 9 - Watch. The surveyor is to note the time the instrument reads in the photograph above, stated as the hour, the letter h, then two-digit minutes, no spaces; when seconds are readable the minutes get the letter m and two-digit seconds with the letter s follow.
12h40
